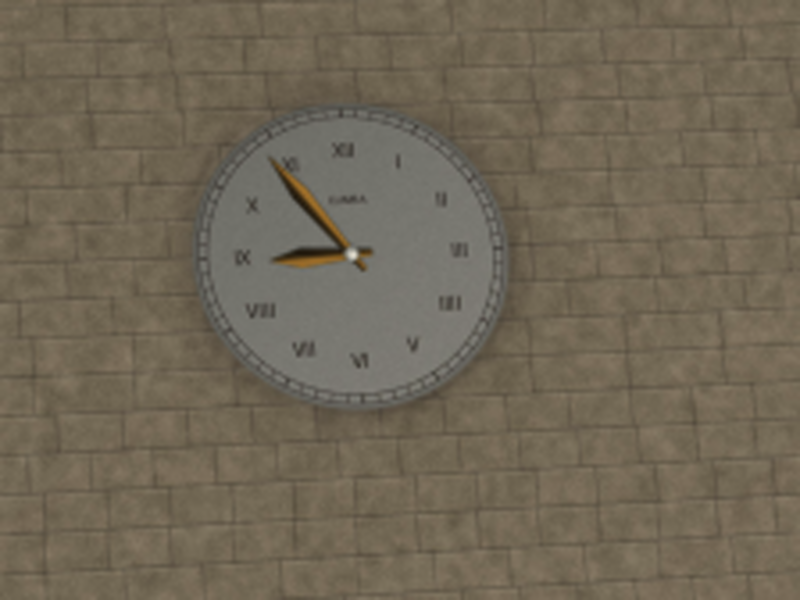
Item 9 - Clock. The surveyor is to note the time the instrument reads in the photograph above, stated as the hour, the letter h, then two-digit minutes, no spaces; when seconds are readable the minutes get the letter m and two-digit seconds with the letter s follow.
8h54
